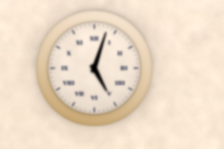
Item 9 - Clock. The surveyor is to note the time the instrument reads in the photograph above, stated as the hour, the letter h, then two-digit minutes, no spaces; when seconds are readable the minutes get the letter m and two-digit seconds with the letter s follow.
5h03
